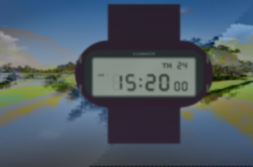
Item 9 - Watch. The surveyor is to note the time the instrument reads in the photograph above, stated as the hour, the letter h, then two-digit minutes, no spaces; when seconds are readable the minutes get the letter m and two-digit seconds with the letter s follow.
15h20
